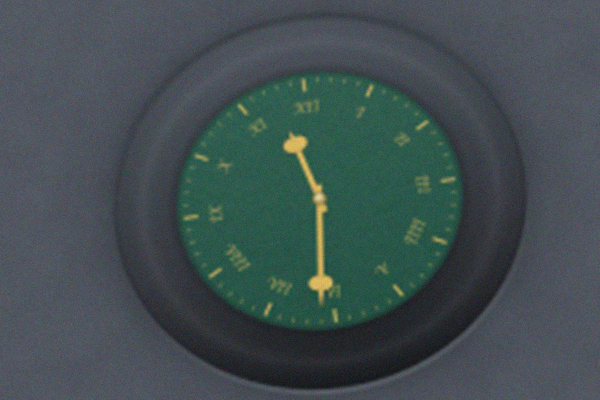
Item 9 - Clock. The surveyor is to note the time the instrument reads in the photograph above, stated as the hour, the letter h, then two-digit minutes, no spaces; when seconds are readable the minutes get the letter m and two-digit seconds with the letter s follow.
11h31
